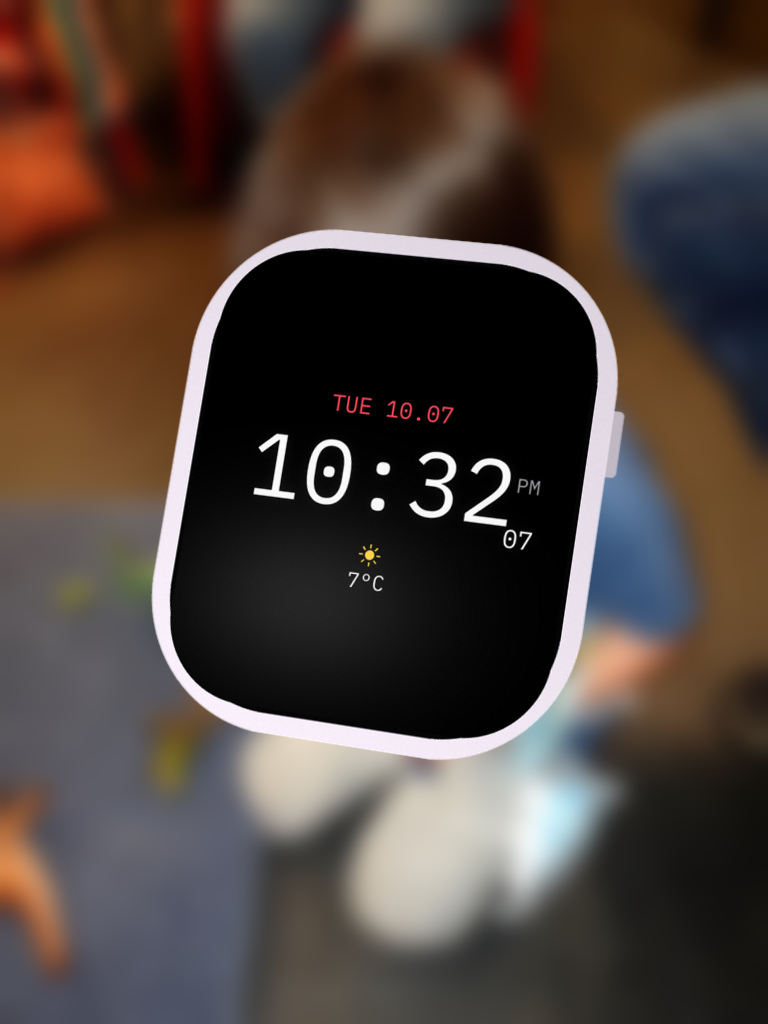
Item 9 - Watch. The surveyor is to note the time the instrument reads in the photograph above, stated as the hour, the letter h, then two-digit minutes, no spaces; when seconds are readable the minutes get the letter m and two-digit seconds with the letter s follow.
10h32m07s
